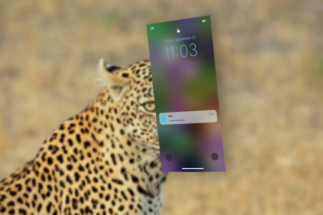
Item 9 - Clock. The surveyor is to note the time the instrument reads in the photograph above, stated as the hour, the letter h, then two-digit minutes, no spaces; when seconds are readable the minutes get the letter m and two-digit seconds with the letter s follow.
11h03
